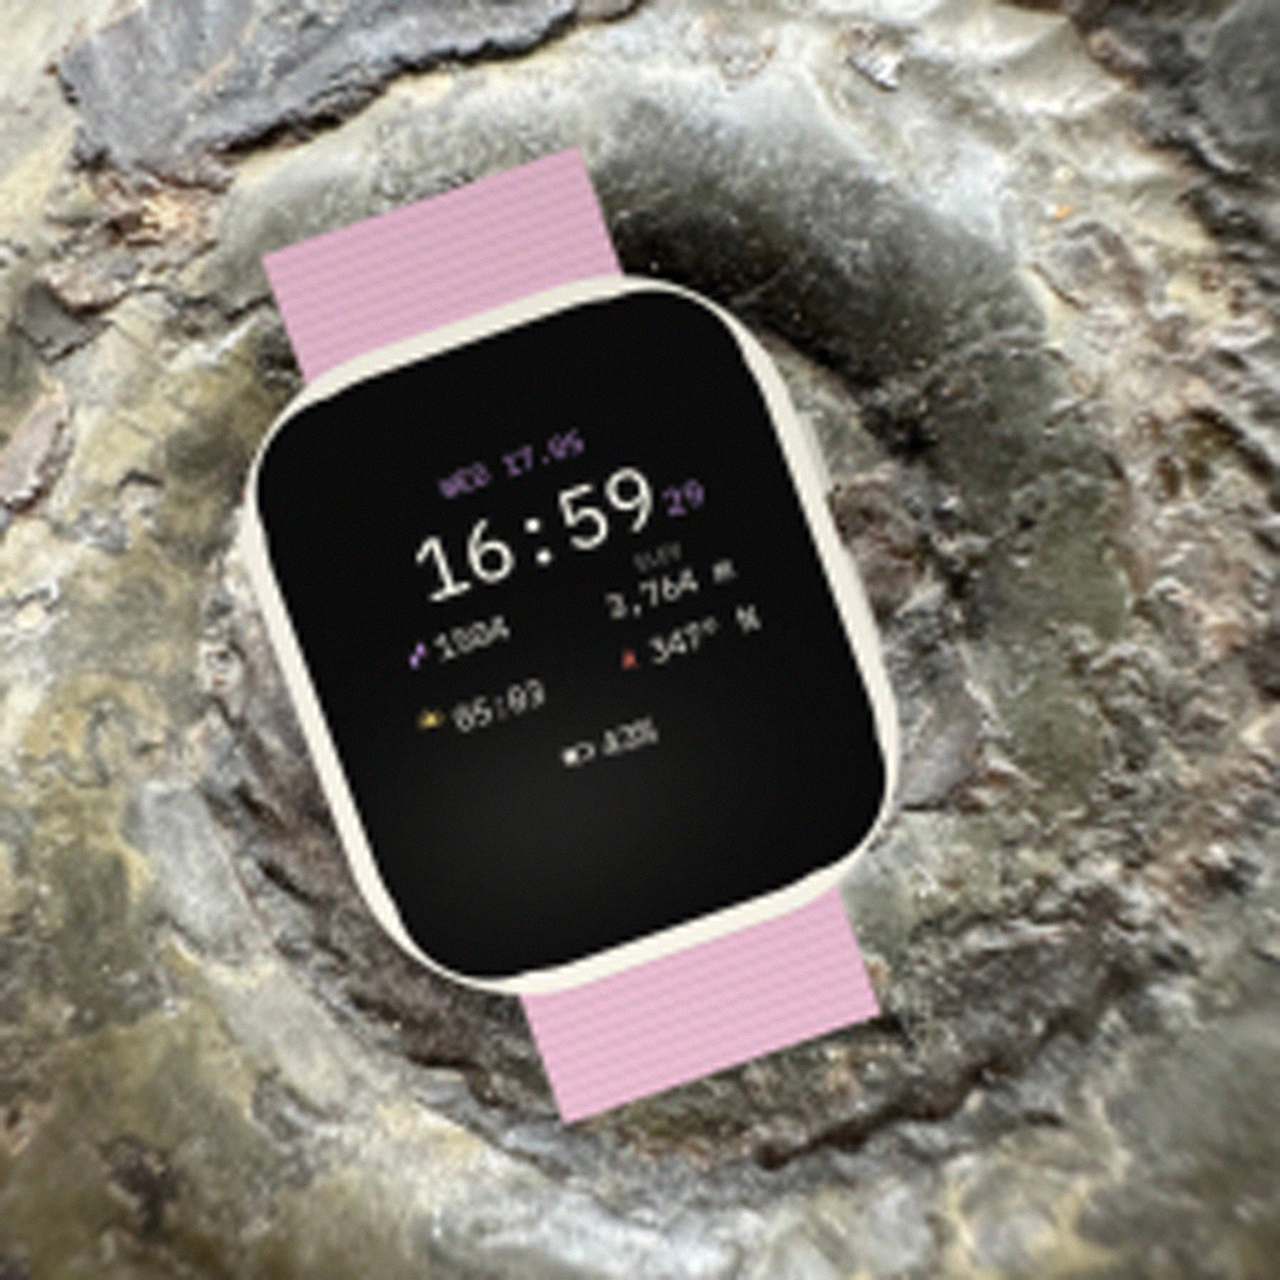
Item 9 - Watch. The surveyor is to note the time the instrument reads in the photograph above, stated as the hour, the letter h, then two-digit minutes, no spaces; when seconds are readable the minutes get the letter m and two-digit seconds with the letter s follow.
16h59
